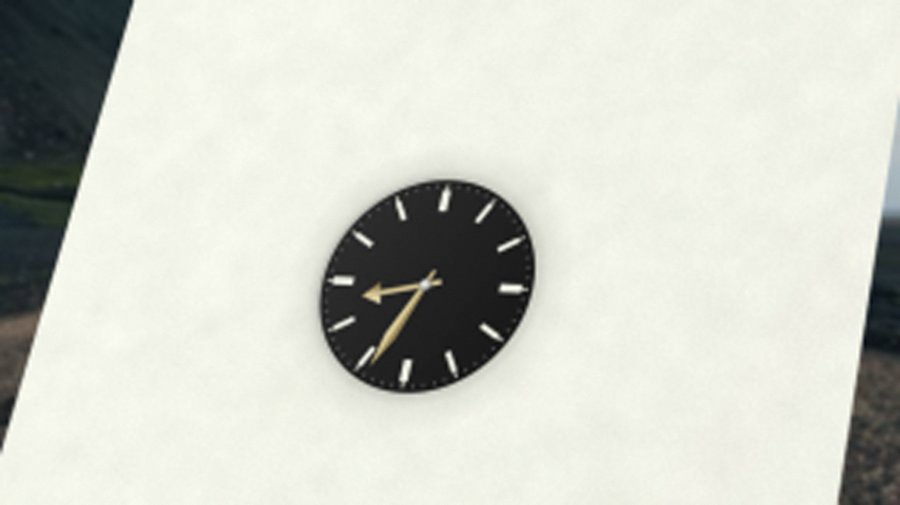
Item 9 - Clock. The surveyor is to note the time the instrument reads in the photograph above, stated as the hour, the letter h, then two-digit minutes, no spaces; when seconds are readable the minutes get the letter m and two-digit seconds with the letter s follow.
8h34
